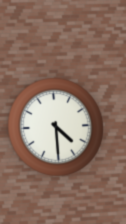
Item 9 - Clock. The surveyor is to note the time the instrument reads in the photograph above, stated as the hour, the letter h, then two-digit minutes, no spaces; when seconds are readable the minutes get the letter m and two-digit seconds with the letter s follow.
4h30
